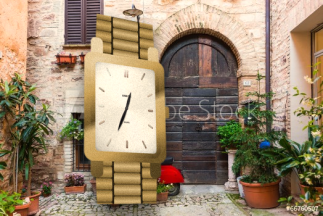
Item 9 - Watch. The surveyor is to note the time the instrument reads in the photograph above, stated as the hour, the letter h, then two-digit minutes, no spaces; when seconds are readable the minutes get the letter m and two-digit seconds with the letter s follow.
12h34
